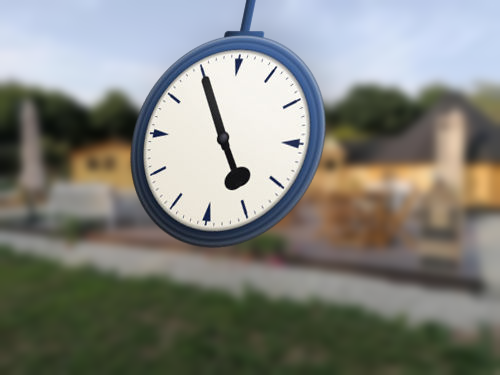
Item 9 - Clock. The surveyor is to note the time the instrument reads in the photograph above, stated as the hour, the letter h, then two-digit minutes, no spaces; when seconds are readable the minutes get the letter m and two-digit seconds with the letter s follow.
4h55
